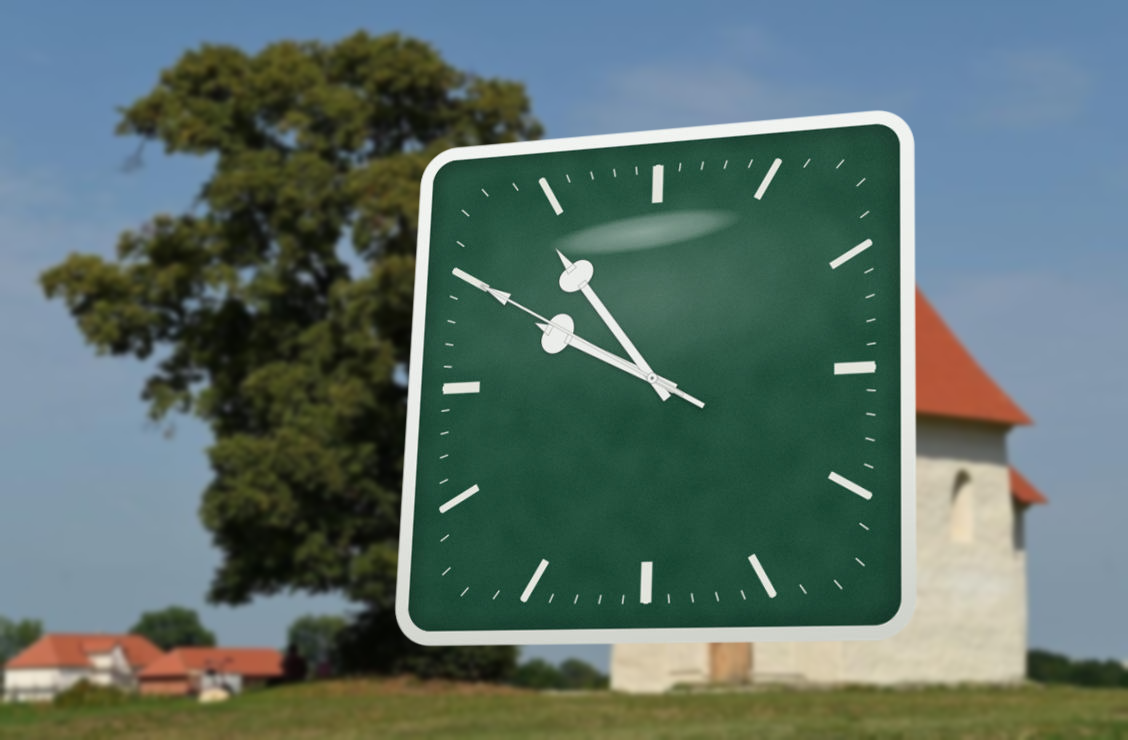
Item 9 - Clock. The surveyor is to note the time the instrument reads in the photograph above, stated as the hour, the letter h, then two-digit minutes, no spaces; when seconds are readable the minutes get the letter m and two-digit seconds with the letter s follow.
9h53m50s
